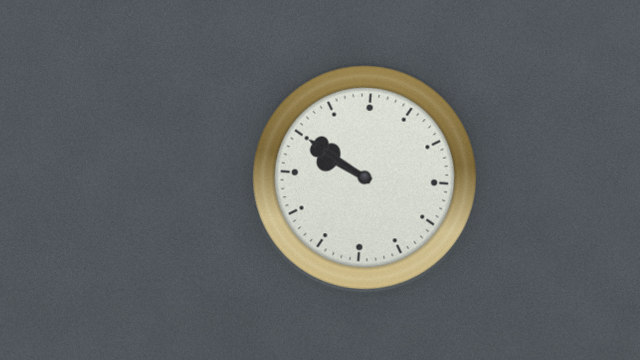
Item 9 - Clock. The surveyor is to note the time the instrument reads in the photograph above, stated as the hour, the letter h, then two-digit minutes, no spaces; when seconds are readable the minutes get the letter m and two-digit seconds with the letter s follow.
9h50
